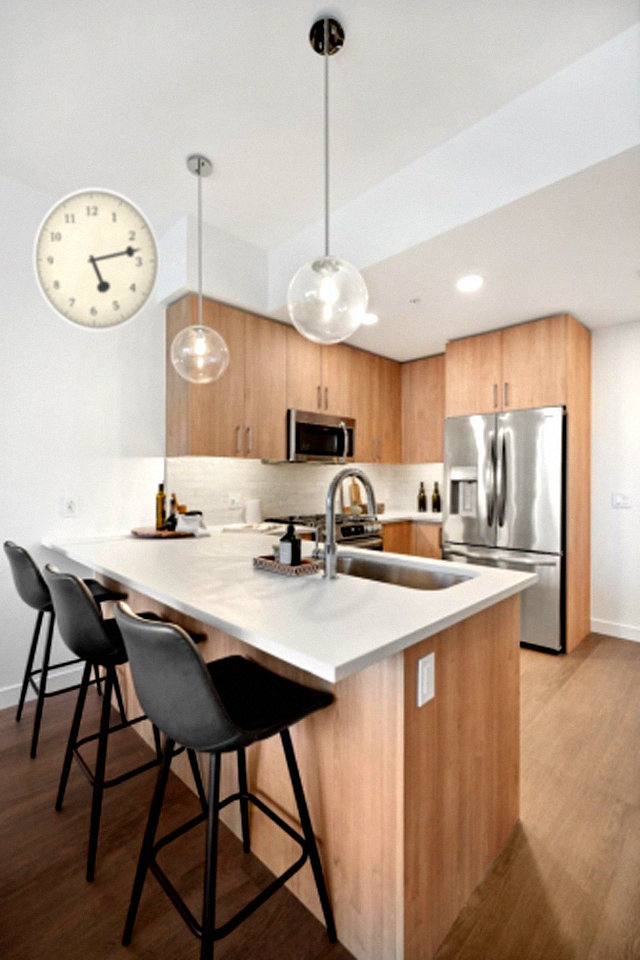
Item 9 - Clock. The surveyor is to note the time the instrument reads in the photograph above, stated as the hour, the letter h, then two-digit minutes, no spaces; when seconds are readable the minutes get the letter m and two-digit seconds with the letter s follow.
5h13
